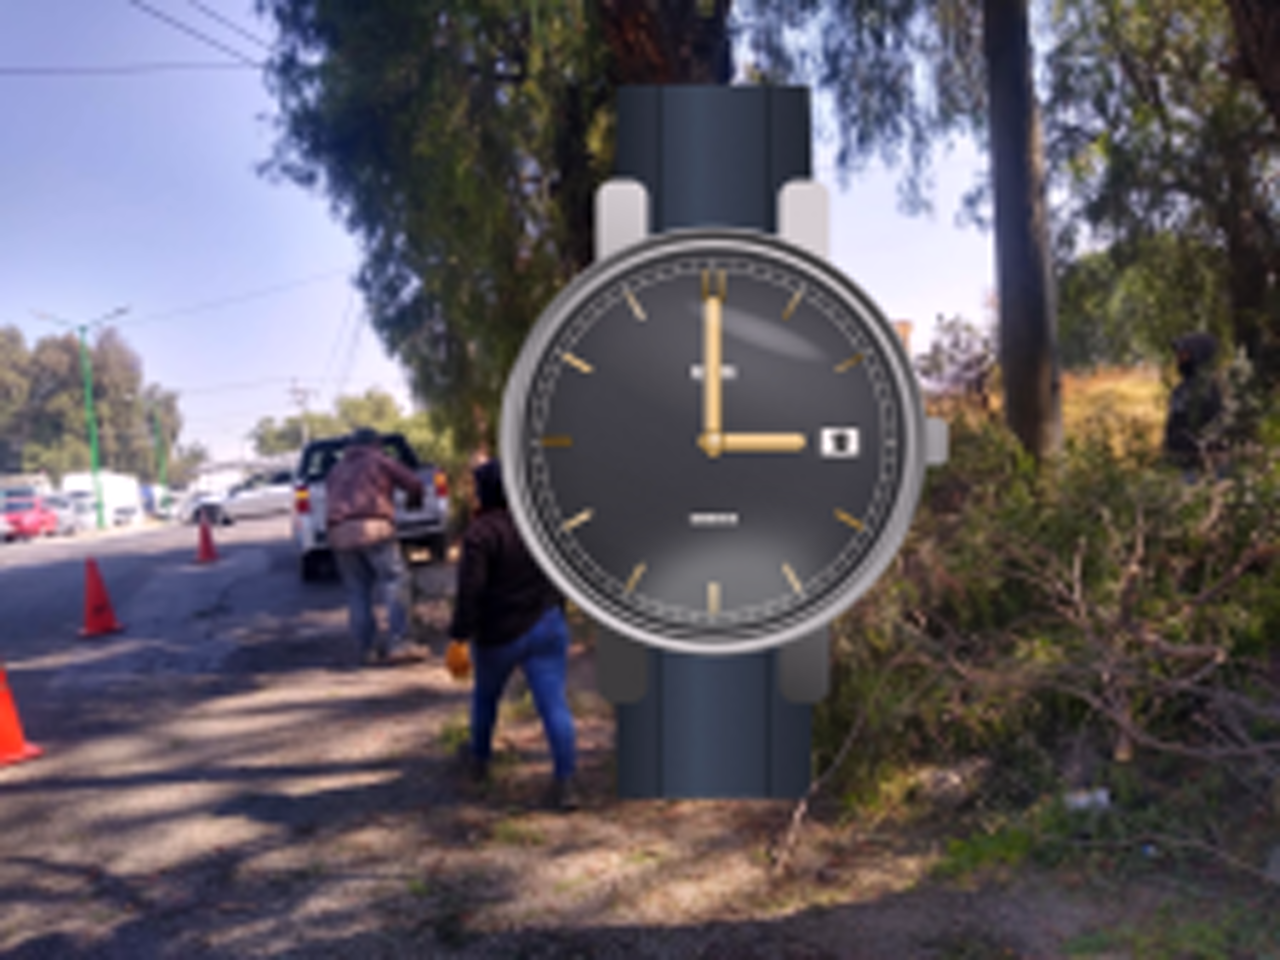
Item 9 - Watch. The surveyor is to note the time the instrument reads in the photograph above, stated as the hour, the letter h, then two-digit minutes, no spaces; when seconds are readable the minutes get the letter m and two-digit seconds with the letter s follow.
3h00
